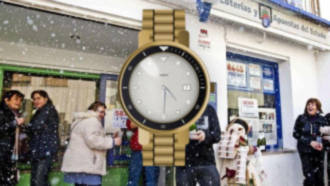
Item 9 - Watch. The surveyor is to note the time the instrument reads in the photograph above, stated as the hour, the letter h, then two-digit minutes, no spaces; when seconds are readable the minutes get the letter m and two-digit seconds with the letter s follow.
4h30
